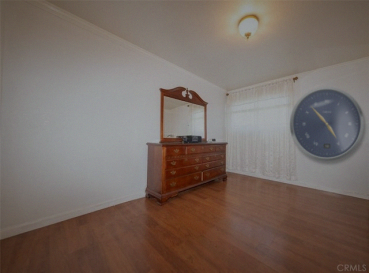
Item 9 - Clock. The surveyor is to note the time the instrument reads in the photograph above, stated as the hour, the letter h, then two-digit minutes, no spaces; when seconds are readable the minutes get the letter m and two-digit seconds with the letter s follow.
4h53
